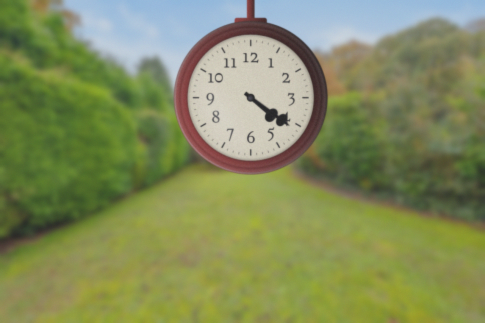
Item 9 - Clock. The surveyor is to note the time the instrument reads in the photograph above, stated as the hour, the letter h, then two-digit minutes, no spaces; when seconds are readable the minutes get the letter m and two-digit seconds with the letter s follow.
4h21
